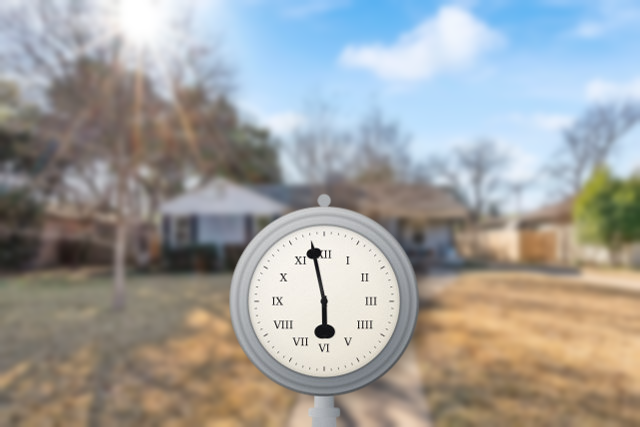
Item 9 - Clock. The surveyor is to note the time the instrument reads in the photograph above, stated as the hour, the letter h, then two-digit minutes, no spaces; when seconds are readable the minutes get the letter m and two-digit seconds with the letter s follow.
5h58
